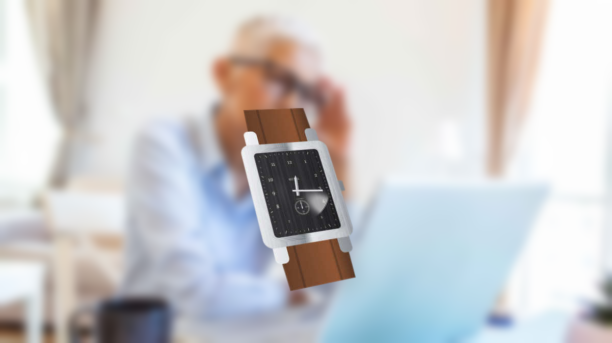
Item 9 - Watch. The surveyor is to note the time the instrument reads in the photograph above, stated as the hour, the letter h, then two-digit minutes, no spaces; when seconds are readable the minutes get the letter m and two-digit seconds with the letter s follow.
12h16
